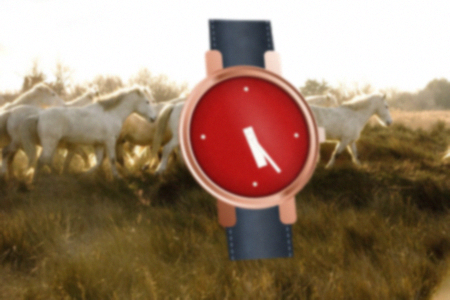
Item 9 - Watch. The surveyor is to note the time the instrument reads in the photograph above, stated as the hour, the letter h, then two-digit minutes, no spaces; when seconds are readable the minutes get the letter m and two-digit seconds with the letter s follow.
5h24
